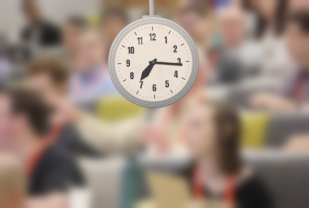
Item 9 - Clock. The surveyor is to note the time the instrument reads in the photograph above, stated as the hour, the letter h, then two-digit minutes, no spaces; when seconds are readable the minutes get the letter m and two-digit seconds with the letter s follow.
7h16
